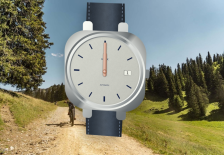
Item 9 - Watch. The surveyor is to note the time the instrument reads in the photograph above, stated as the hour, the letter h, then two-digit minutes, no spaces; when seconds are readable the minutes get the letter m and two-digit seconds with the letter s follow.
12h00
